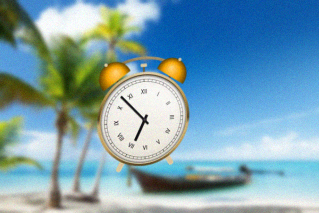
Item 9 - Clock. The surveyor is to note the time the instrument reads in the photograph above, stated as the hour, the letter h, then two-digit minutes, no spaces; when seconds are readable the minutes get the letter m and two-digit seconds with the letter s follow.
6h53
